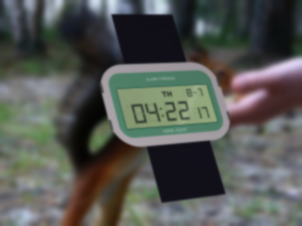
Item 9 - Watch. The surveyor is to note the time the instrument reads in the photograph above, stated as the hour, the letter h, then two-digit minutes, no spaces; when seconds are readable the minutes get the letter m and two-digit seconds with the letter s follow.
4h22m17s
